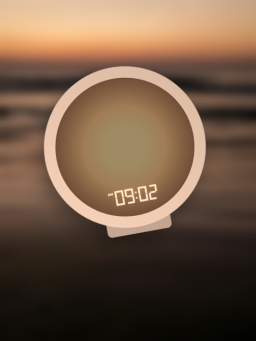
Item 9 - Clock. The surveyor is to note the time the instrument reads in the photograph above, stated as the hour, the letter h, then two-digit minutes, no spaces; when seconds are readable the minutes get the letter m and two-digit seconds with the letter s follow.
9h02
